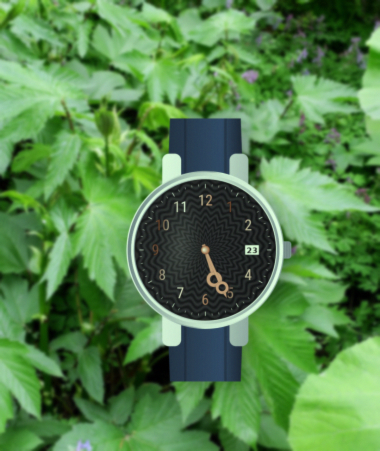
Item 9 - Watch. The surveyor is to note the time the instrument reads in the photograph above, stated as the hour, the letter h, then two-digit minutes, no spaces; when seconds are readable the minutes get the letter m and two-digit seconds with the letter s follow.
5h26
